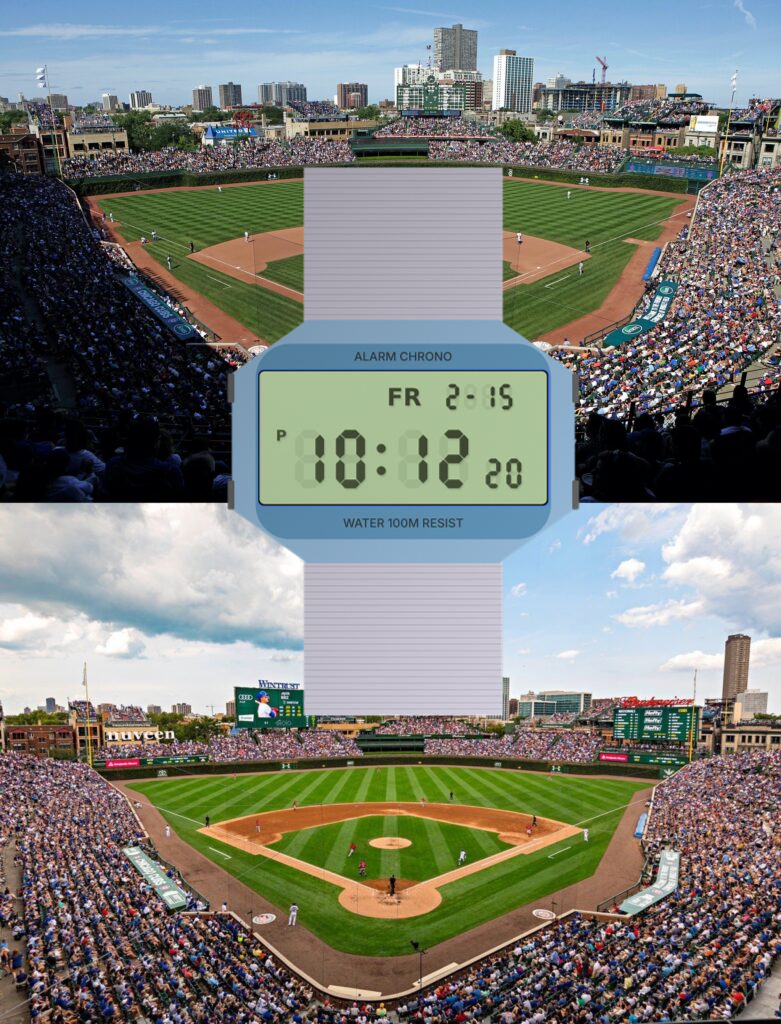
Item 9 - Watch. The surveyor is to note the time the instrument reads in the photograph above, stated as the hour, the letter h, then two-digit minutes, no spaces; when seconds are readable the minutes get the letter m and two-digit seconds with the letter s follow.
10h12m20s
